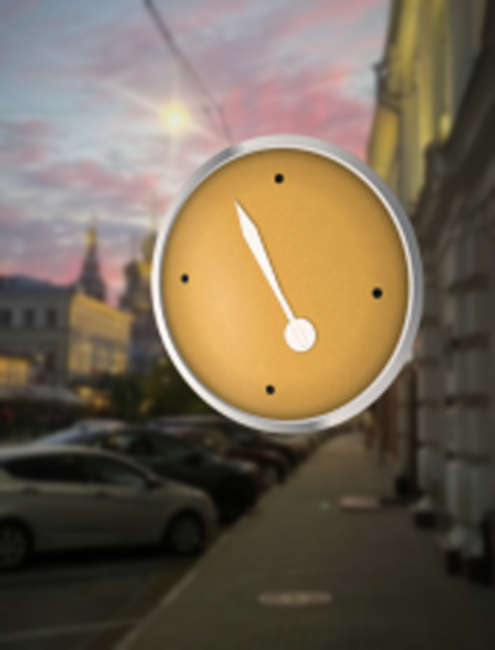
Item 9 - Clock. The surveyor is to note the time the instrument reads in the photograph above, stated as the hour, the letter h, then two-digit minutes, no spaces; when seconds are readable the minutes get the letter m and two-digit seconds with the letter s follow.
4h55
